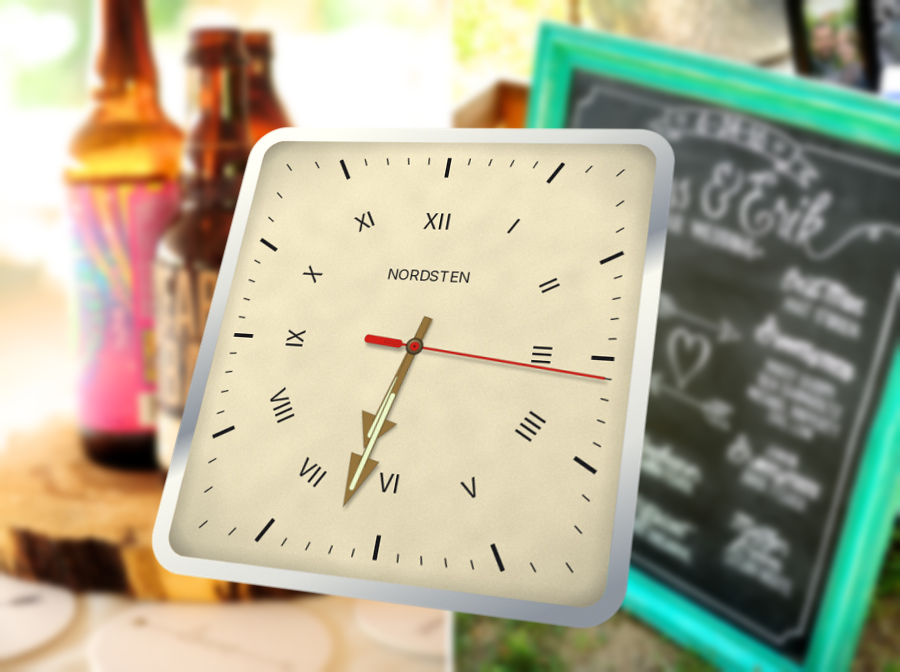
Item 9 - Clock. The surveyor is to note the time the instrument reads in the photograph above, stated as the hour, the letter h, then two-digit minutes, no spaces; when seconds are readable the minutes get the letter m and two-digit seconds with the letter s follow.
6h32m16s
